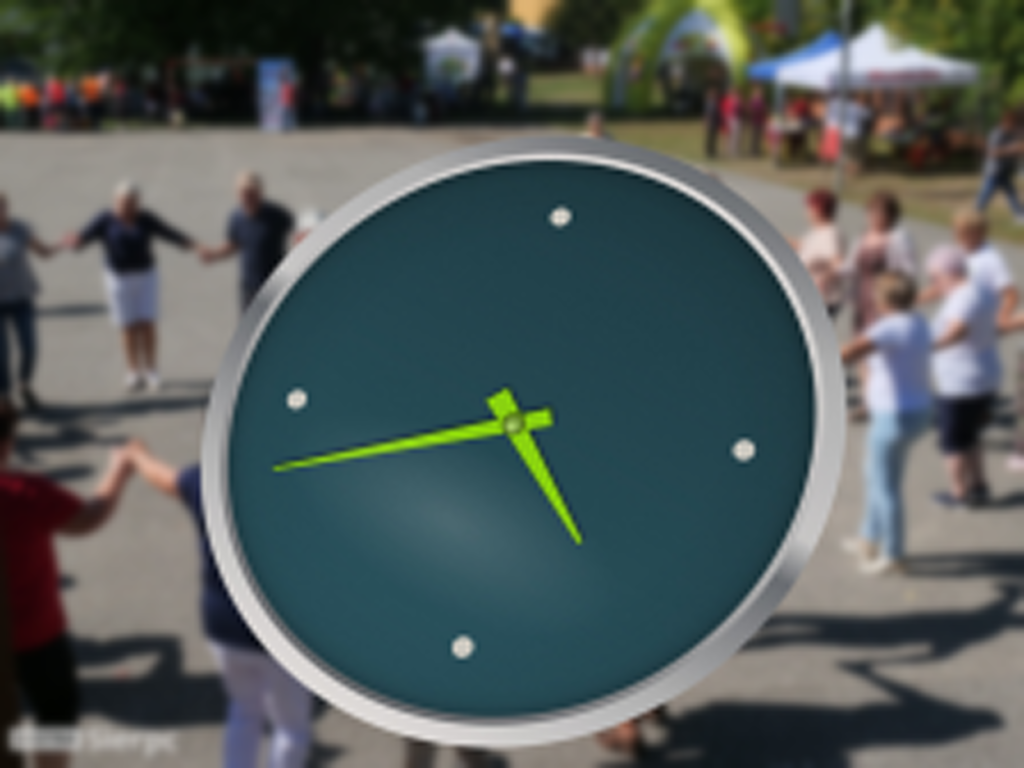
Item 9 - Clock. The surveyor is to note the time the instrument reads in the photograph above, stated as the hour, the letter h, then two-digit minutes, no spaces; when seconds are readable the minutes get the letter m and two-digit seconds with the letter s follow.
4h42
